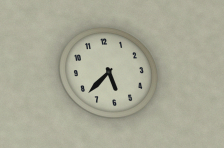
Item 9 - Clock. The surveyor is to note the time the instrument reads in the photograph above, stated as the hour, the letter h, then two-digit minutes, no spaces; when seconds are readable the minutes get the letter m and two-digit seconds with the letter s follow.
5h38
